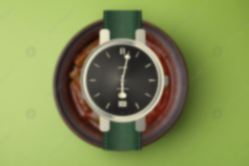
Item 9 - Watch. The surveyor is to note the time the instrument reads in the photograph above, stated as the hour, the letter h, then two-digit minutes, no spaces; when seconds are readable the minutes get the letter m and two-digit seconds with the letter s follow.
6h02
